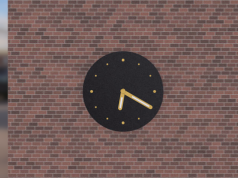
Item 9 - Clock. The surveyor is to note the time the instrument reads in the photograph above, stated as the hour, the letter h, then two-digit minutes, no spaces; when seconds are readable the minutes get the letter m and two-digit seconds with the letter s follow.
6h20
